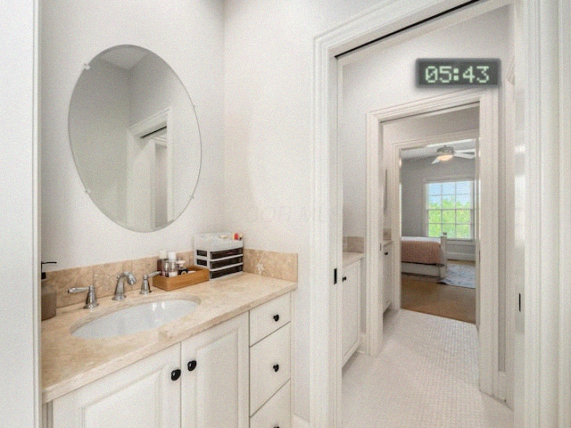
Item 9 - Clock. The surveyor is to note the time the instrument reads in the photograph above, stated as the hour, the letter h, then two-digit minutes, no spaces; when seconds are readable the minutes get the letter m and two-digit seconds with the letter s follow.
5h43
